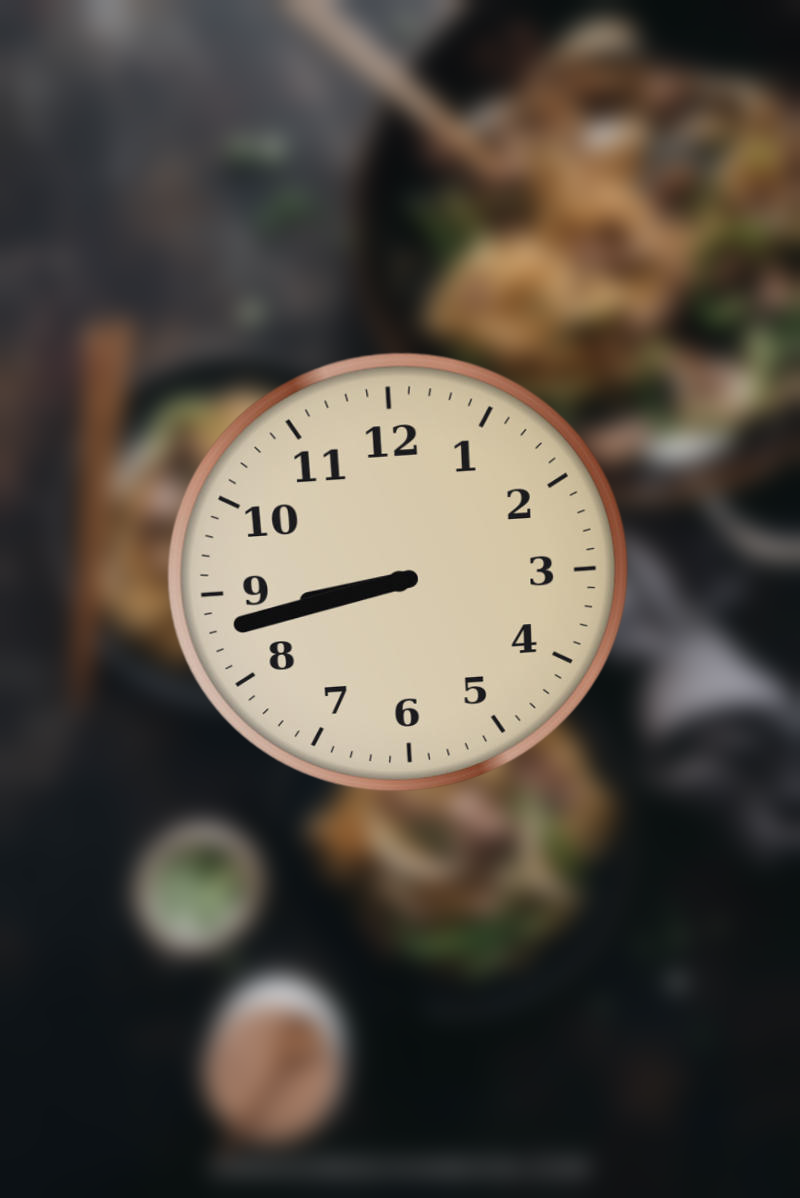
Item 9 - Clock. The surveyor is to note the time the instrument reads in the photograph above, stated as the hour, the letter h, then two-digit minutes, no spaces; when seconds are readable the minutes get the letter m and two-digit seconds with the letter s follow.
8h43
